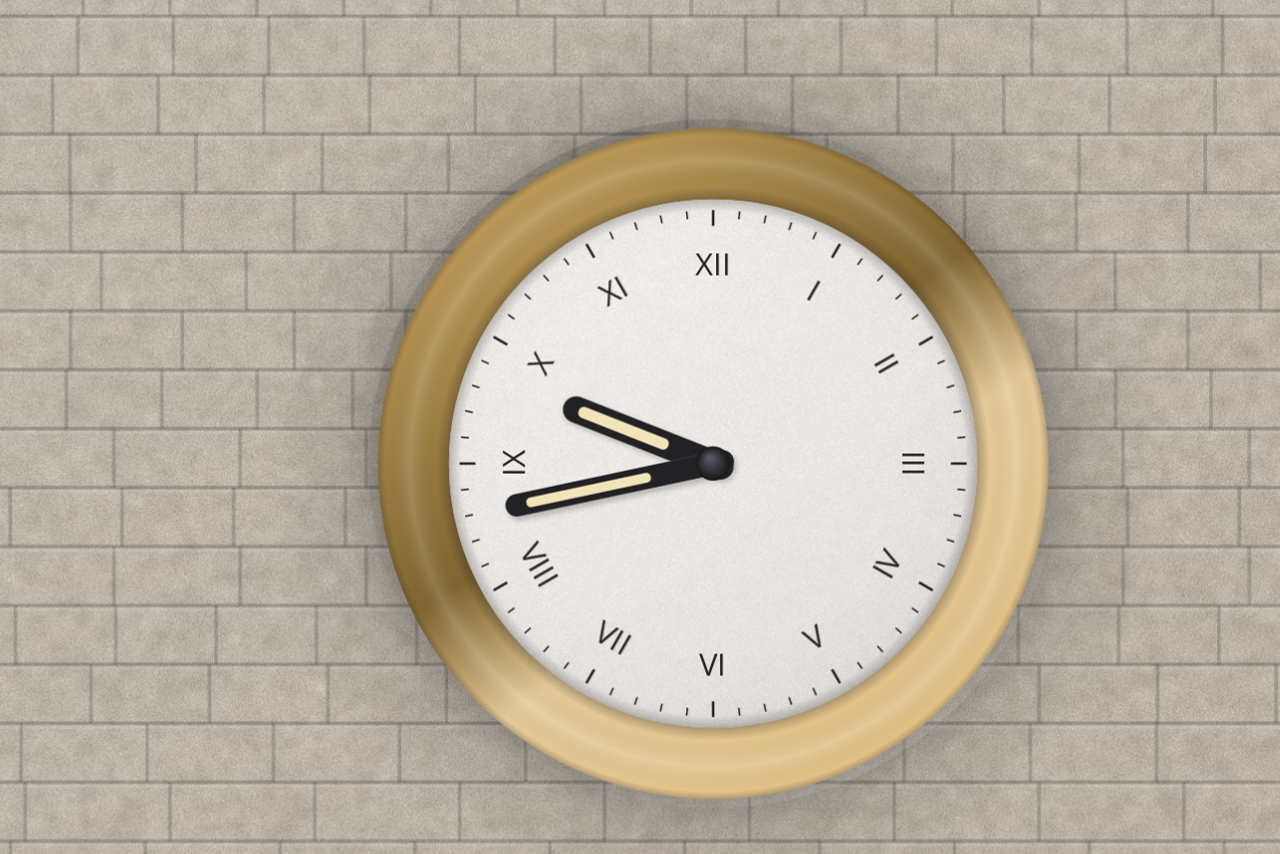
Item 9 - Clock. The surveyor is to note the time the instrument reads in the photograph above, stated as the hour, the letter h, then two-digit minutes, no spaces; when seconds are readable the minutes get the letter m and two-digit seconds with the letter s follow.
9h43
